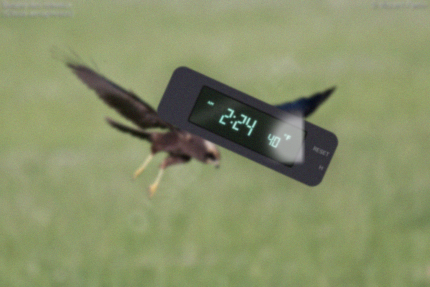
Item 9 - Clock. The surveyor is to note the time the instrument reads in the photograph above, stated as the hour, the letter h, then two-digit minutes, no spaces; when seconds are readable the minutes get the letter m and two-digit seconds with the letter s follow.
2h24
